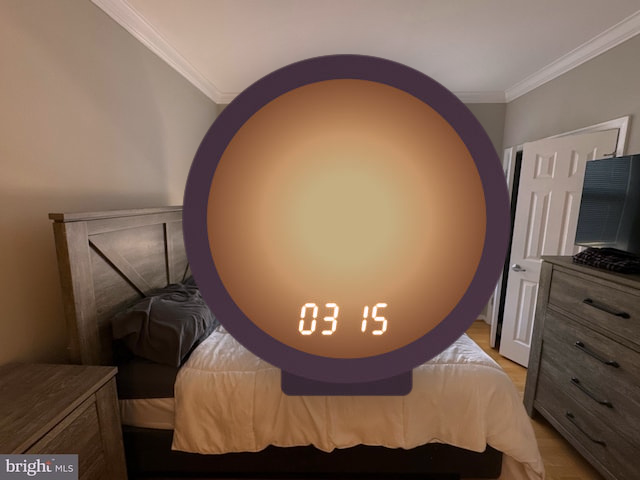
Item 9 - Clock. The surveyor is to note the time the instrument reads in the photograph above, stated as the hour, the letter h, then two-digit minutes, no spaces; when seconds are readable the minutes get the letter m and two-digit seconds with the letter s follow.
3h15
